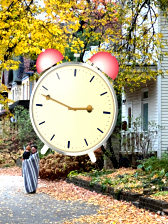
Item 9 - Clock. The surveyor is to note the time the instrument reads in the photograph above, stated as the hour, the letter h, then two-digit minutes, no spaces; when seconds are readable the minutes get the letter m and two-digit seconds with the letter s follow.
2h48
